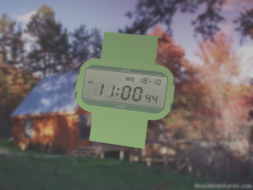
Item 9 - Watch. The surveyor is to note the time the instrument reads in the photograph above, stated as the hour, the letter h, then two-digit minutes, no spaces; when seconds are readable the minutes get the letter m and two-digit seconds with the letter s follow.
11h00m44s
